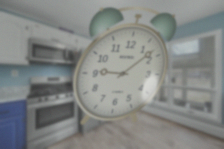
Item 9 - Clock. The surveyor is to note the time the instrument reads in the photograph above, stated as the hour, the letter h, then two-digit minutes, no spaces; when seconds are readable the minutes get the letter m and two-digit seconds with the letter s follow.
9h08
